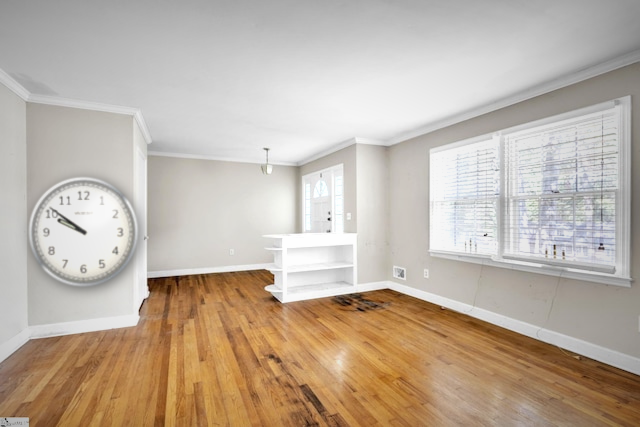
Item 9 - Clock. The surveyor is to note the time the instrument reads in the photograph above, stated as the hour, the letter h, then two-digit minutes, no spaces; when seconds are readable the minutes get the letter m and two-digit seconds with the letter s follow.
9h51
